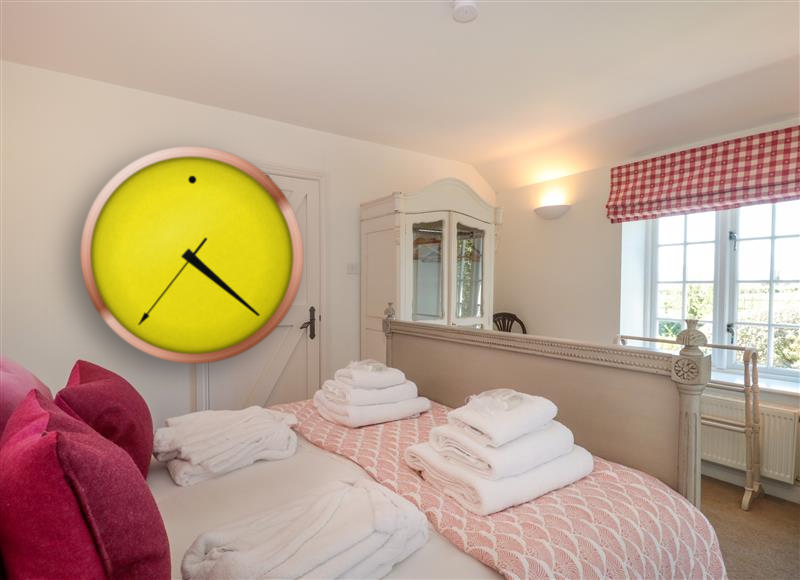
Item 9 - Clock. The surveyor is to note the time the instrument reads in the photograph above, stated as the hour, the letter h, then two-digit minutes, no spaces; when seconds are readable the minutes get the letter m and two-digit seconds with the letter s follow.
4h21m36s
